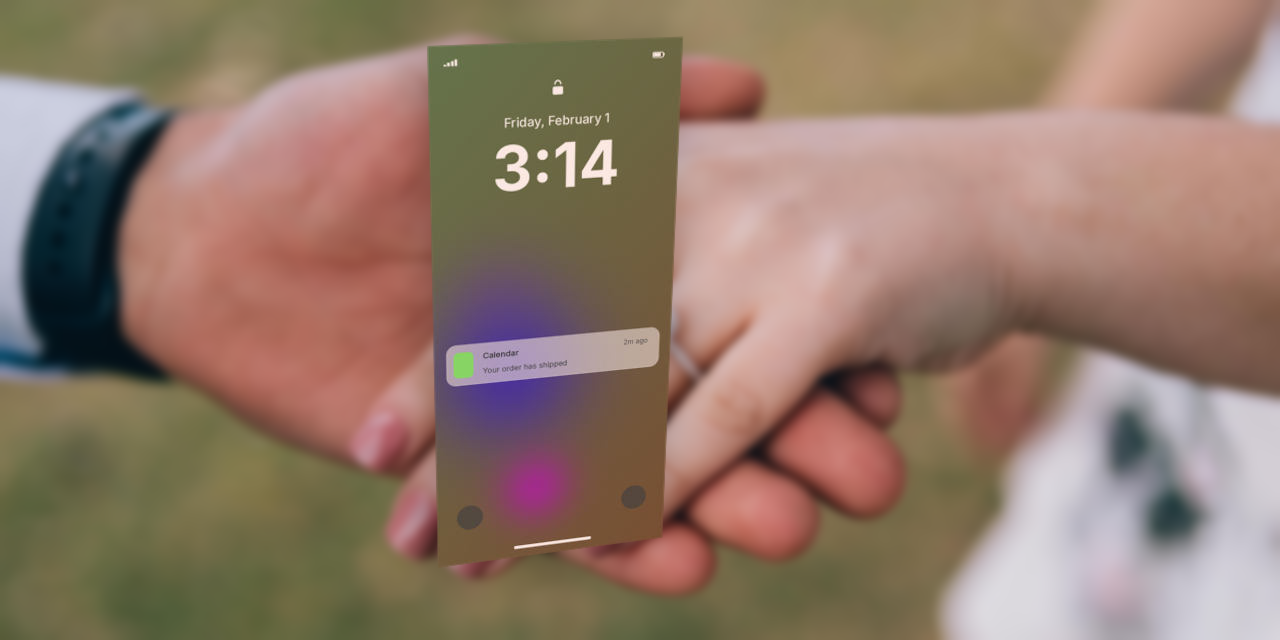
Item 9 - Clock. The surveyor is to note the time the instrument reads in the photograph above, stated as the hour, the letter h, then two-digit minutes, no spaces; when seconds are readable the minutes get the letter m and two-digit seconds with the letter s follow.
3h14
